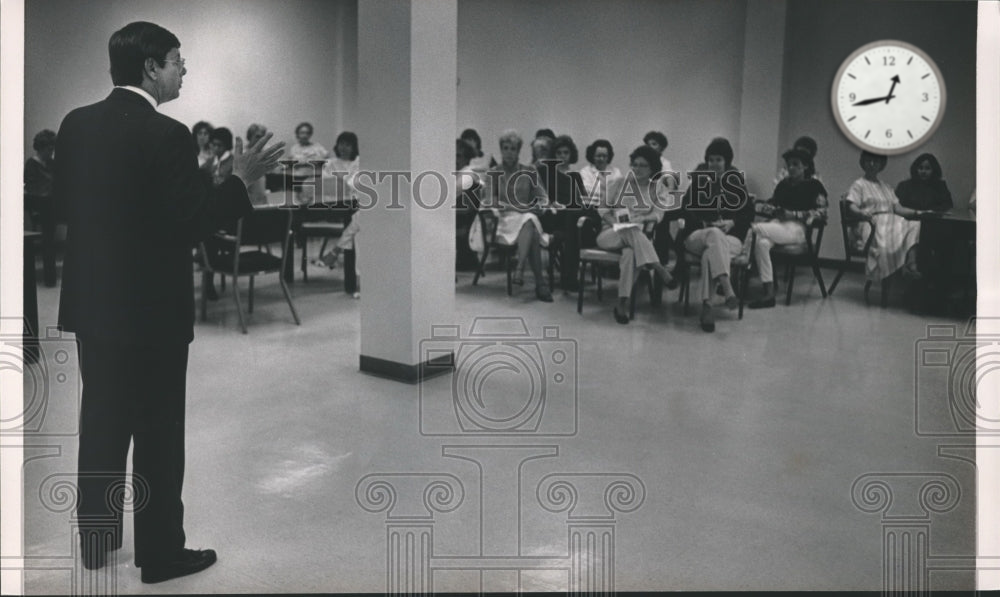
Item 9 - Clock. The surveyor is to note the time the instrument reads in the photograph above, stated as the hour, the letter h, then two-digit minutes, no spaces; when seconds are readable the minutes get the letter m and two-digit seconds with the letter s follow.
12h43
